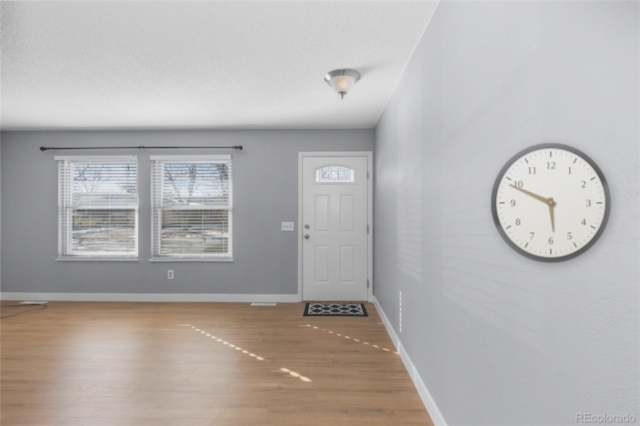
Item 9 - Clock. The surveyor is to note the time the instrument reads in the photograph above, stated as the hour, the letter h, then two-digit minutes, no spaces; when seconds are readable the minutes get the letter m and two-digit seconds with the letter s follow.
5h49
